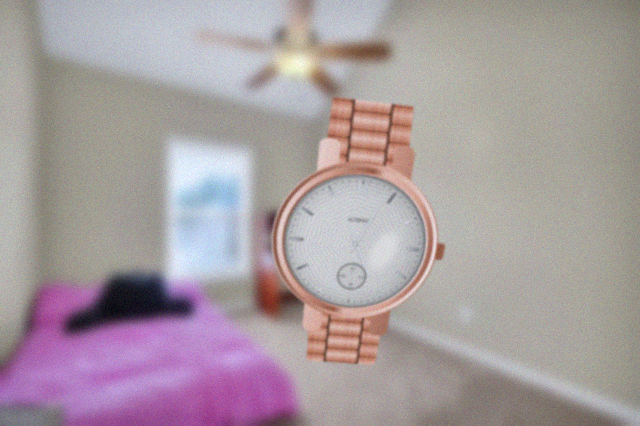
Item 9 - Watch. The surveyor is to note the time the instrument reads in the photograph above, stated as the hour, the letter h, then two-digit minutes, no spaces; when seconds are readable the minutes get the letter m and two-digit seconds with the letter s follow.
5h04
